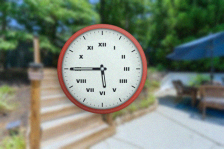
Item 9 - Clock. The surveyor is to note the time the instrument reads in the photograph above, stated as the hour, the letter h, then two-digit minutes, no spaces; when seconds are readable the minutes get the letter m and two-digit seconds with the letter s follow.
5h45
